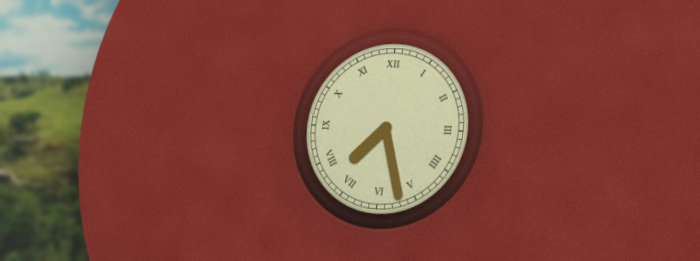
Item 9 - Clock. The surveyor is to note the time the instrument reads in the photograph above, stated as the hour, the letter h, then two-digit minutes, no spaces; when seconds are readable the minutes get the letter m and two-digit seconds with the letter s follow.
7h27
